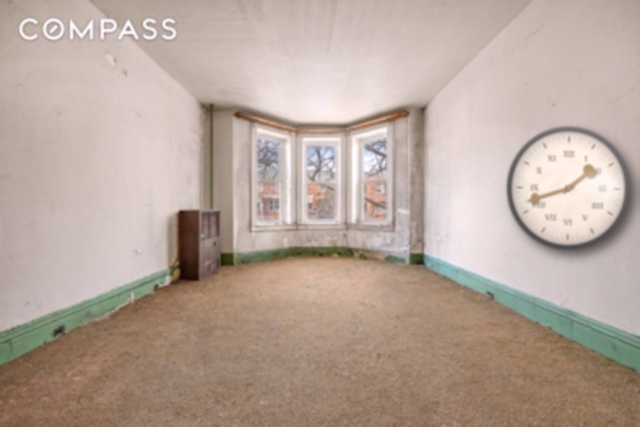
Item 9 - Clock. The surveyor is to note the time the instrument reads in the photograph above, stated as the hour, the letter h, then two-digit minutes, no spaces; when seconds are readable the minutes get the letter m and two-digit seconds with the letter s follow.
1h42
